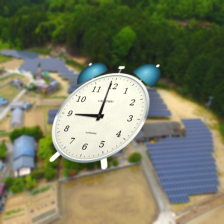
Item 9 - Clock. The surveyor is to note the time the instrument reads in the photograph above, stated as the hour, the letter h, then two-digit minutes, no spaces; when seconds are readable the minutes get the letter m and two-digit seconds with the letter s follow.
8h59
